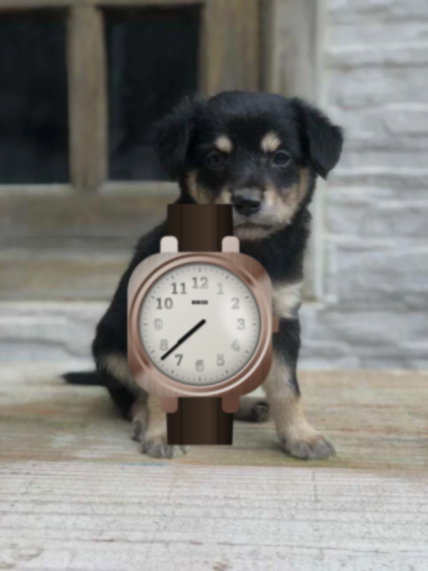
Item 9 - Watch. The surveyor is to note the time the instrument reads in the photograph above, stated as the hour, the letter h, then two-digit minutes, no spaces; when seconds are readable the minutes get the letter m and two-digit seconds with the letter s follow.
7h38
